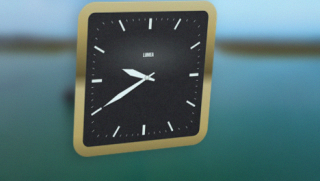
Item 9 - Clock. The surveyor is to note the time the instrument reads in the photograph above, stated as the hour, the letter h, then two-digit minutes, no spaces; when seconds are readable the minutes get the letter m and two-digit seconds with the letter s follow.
9h40
